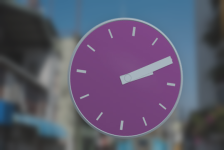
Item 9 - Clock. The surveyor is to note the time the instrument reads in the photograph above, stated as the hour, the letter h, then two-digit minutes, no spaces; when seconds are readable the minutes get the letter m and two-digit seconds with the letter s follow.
2h10
